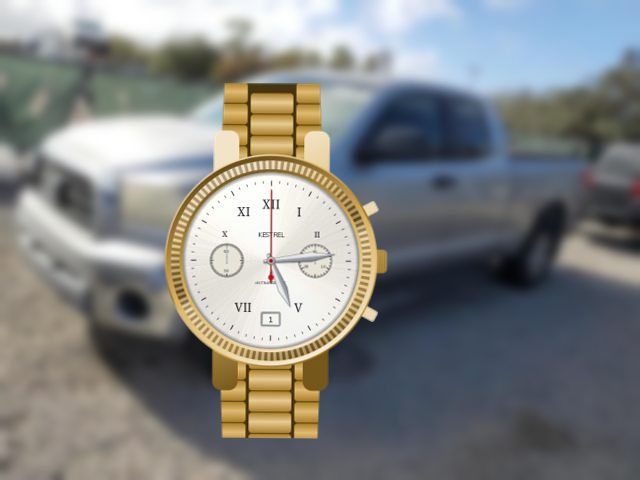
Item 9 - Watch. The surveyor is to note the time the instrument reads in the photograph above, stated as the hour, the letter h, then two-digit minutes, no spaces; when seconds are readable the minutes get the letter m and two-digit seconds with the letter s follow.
5h14
